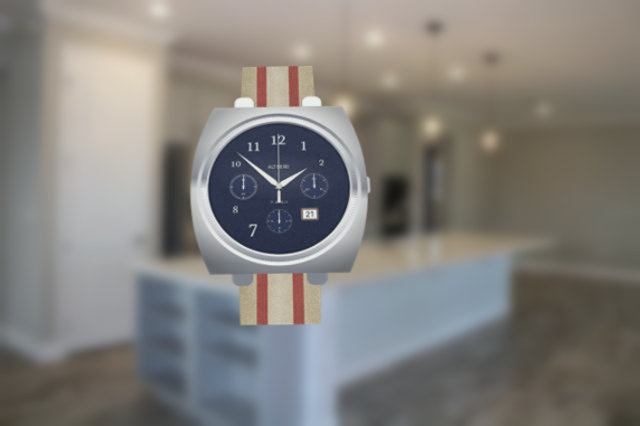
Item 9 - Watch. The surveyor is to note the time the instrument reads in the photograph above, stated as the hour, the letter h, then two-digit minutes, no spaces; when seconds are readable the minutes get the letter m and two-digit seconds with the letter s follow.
1h52
